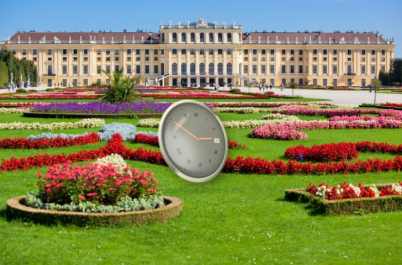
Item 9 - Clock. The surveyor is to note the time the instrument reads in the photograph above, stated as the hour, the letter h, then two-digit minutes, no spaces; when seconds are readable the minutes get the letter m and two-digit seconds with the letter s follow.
2h50
